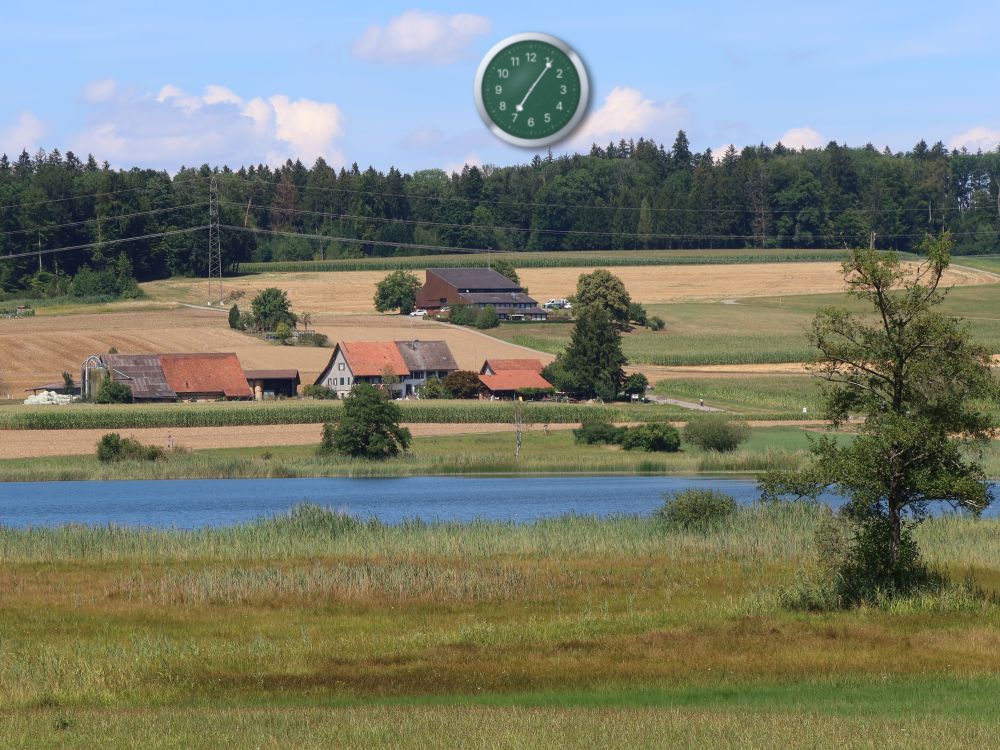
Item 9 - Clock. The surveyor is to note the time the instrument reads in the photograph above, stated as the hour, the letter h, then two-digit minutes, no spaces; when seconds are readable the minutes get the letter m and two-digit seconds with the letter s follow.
7h06
